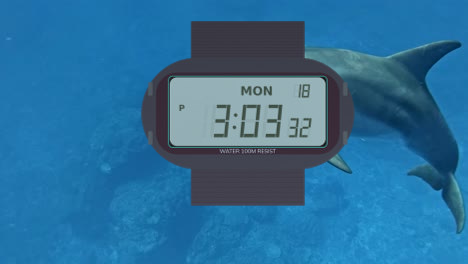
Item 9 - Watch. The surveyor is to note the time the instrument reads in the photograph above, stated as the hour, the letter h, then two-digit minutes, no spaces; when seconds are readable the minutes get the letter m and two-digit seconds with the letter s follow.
3h03m32s
